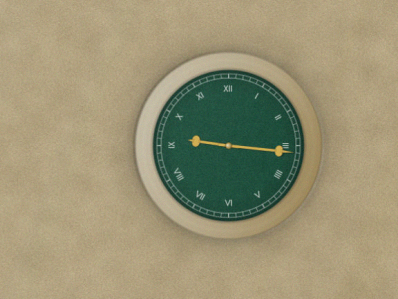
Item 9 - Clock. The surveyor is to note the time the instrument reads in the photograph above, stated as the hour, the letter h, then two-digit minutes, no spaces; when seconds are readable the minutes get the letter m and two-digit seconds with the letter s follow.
9h16
